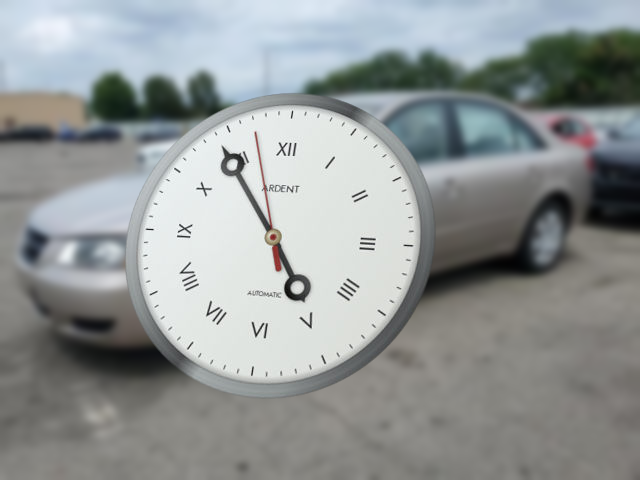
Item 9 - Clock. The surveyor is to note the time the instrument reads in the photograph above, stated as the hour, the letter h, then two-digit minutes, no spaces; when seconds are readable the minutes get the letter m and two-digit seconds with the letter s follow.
4h53m57s
